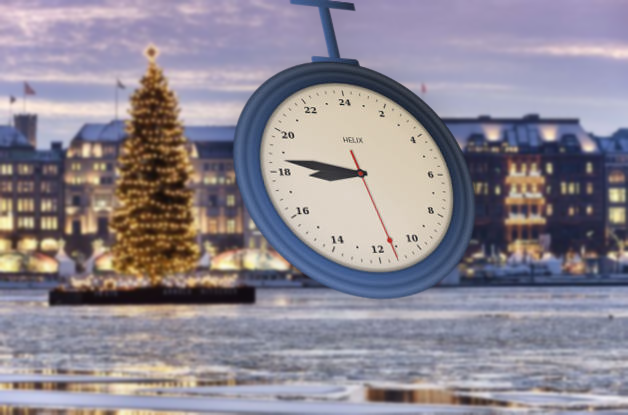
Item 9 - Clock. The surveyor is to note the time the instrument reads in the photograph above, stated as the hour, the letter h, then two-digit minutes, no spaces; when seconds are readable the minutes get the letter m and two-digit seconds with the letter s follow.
17h46m28s
